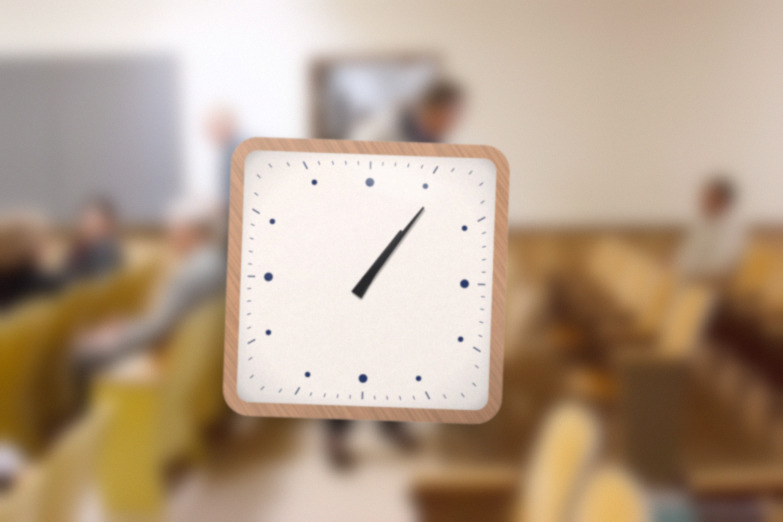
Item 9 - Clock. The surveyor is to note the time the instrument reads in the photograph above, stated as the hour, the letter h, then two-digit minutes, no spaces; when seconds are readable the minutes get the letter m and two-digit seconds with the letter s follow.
1h06
